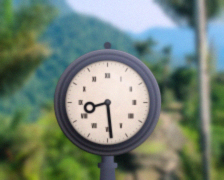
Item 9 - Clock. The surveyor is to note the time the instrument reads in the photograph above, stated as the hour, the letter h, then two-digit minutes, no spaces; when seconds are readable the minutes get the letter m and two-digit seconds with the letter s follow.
8h29
